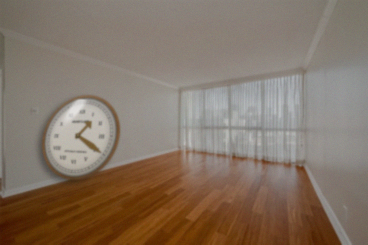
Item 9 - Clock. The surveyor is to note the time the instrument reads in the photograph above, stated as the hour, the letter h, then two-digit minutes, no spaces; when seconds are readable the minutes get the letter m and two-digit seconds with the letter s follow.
1h20
